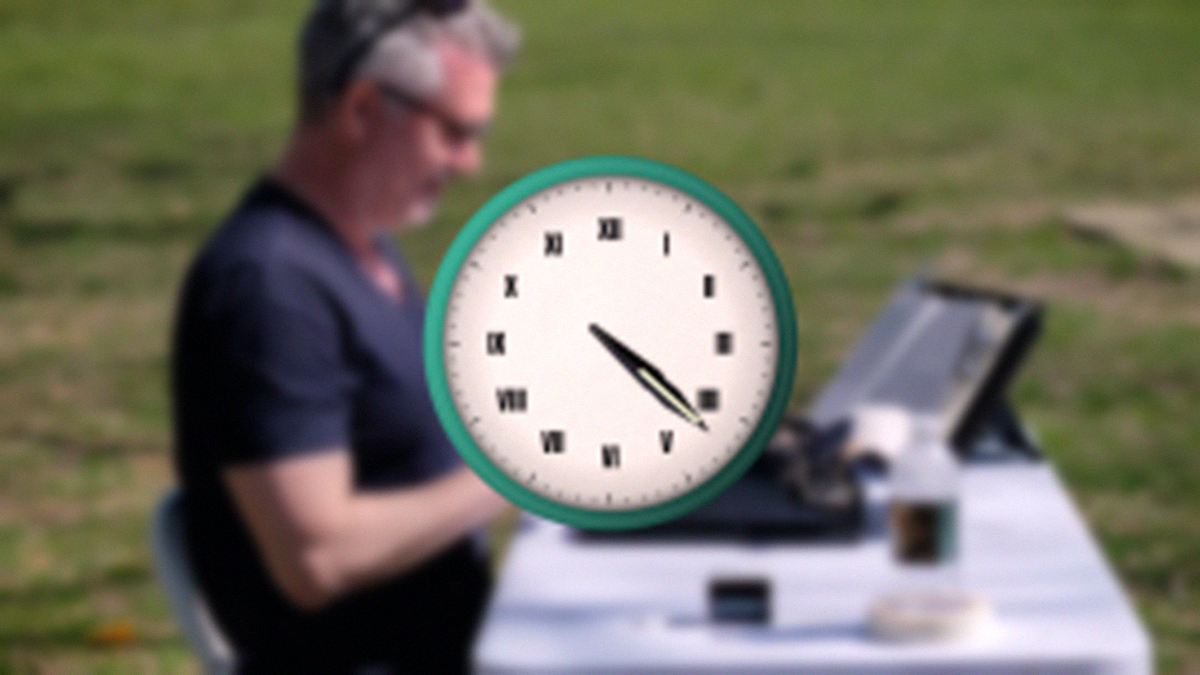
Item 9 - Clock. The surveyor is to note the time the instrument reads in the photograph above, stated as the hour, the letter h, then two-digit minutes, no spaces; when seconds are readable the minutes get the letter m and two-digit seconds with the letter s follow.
4h22
